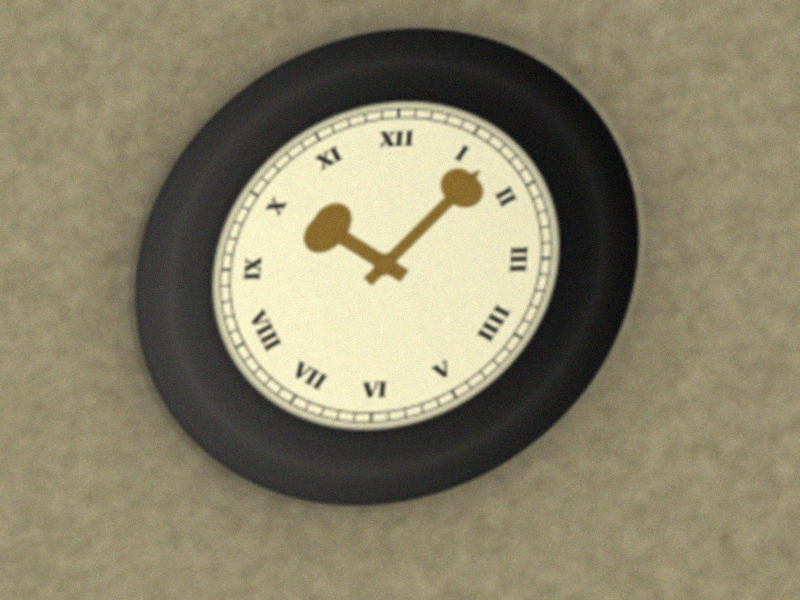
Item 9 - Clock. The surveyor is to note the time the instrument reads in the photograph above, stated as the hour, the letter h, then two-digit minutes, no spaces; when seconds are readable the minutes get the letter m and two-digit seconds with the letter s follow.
10h07
